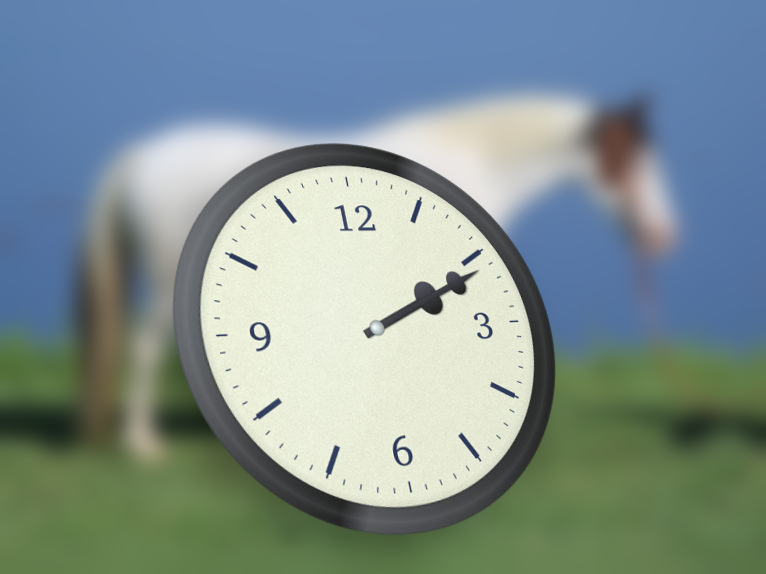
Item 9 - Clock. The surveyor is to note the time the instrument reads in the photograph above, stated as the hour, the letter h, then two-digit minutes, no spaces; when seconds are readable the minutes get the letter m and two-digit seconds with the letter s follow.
2h11
